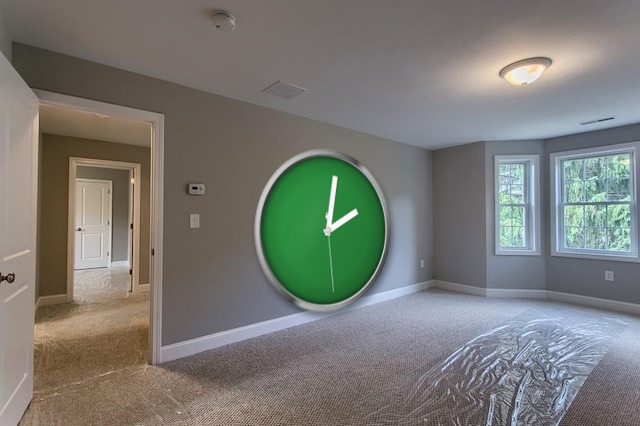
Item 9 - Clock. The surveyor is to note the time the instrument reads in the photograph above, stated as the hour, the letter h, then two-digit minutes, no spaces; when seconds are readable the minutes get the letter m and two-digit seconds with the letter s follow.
2h01m29s
